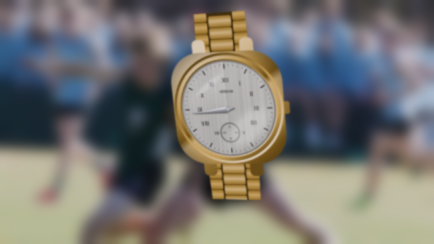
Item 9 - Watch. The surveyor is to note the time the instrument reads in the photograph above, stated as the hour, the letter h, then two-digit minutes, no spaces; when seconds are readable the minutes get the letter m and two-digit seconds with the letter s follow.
8h44
